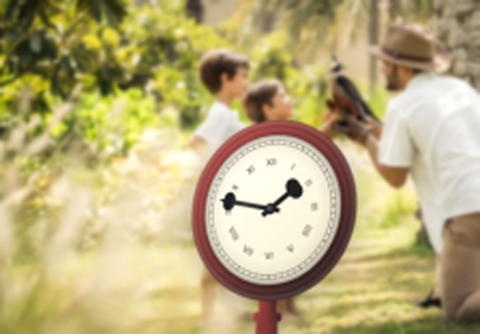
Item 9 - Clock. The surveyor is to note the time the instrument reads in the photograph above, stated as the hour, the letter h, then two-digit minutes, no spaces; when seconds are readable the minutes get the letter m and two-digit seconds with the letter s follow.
1h47
